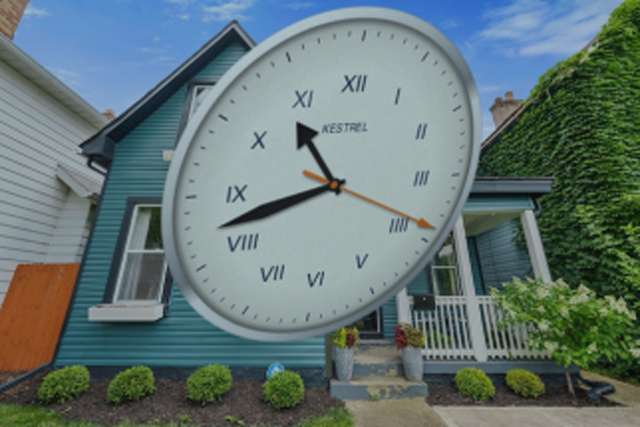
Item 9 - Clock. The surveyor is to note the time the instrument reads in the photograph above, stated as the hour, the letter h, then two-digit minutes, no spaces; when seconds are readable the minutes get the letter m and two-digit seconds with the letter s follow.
10h42m19s
